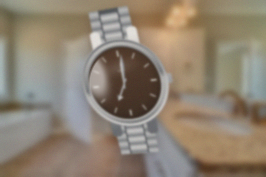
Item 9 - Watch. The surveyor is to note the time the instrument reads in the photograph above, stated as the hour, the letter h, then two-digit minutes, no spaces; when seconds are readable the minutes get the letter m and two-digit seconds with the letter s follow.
7h01
